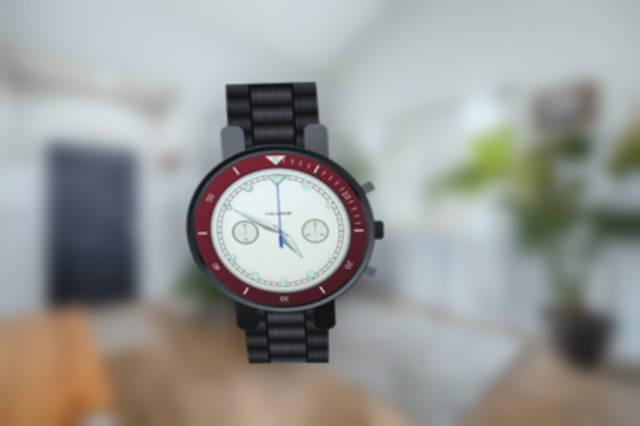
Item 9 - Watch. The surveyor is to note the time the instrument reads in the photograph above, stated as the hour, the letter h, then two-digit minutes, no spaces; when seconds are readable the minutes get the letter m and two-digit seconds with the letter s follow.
4h50
